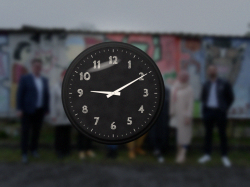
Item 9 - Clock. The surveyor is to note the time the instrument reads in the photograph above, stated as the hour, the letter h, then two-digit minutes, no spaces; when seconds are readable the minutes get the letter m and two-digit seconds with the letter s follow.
9h10
